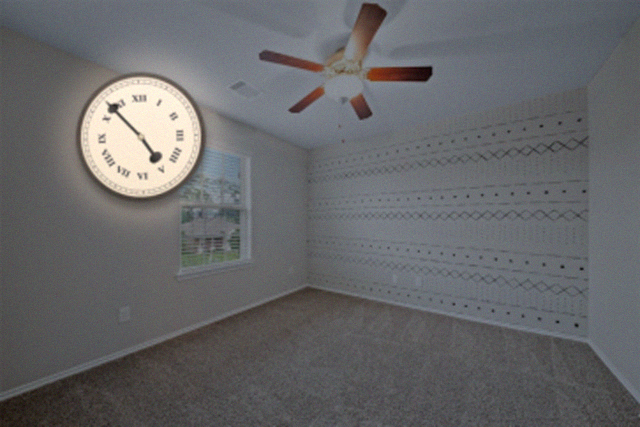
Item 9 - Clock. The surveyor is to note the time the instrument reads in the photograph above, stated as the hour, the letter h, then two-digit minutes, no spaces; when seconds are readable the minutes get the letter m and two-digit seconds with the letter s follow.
4h53
